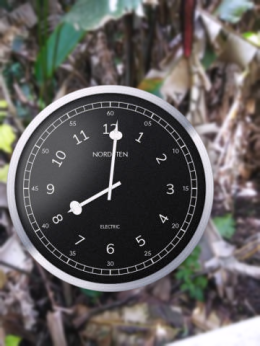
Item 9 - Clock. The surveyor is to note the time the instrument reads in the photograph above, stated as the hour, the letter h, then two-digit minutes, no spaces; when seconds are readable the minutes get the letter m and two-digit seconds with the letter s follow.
8h01
